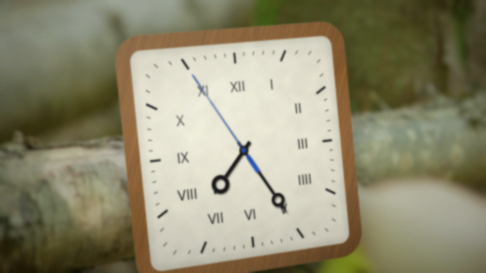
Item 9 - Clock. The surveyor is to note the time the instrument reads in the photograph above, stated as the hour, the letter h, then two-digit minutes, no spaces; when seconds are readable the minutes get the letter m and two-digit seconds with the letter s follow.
7h24m55s
